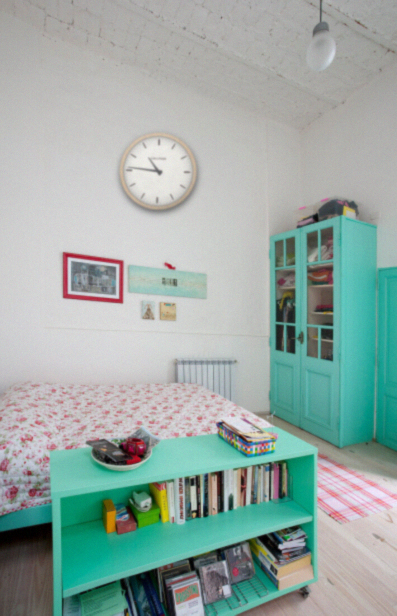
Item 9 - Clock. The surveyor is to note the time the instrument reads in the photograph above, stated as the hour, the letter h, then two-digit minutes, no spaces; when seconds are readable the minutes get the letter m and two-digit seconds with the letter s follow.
10h46
